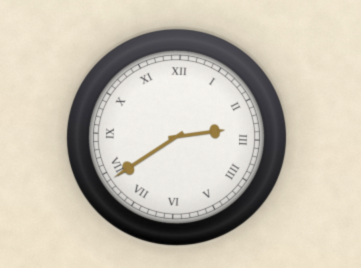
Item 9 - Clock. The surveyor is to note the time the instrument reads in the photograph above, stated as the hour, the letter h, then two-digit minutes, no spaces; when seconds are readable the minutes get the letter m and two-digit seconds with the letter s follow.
2h39
